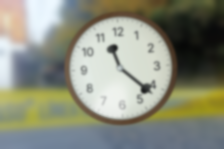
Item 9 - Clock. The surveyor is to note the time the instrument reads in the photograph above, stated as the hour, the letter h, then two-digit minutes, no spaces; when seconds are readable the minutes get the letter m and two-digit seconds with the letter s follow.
11h22
